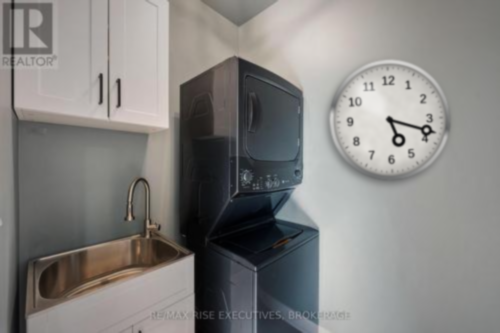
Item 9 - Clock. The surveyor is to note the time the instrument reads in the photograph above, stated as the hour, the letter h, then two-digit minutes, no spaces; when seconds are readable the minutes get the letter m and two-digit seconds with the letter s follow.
5h18
